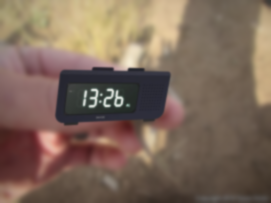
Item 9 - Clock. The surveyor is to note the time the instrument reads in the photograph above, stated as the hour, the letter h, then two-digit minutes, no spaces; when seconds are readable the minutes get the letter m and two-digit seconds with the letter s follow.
13h26
